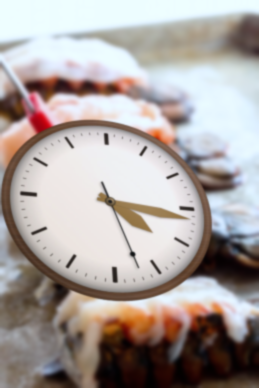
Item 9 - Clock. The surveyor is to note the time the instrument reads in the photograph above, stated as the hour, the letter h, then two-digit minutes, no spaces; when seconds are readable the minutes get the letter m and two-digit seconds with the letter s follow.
4h16m27s
